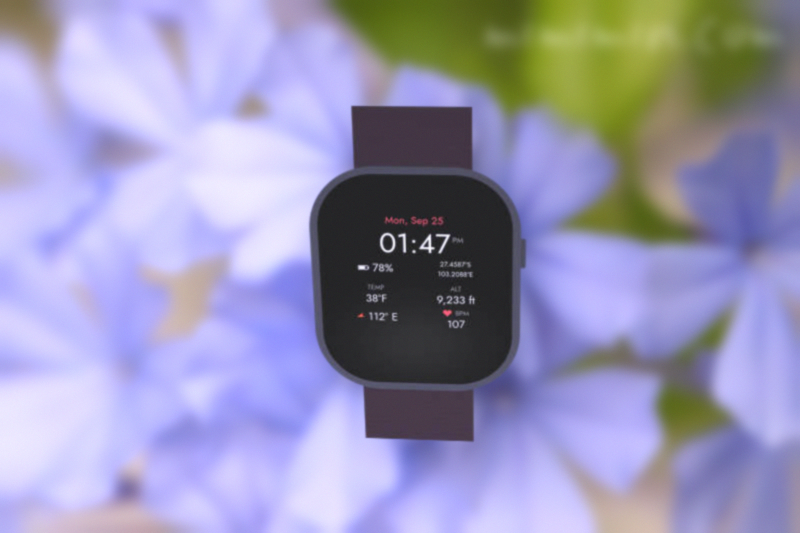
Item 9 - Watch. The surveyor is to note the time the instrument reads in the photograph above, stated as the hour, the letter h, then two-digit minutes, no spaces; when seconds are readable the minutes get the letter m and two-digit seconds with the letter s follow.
1h47
